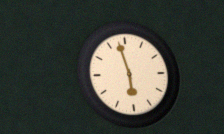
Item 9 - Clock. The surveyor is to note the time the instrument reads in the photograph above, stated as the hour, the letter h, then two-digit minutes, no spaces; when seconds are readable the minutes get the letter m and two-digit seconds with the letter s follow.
5h58
